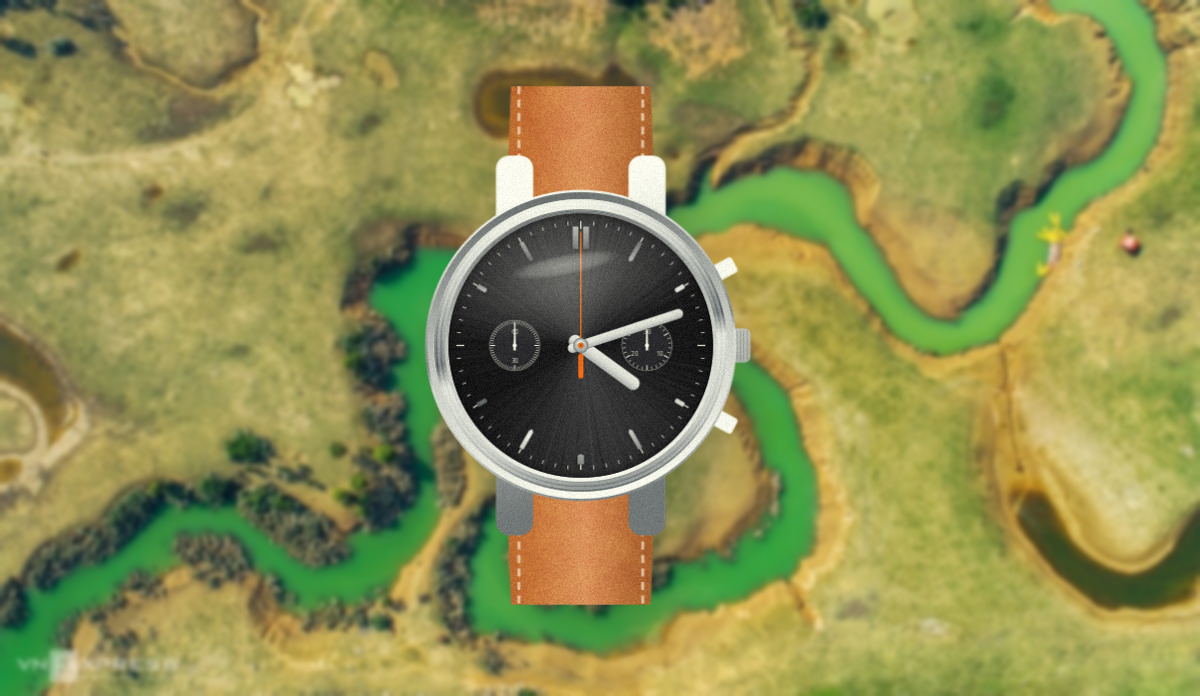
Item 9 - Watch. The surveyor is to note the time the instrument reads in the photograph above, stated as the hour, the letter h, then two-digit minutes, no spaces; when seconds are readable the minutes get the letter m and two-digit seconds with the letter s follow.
4h12
